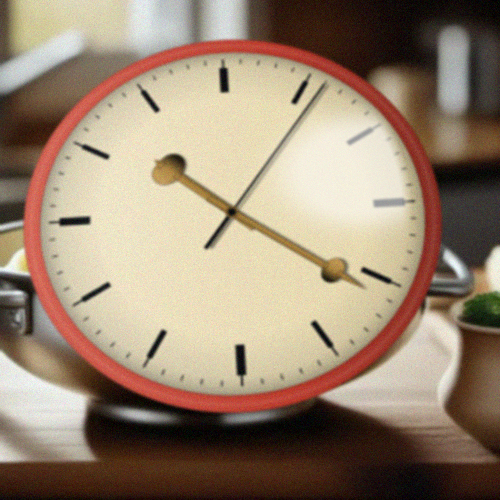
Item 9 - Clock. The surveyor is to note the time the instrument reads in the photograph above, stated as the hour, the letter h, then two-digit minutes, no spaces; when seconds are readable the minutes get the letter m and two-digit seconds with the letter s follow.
10h21m06s
